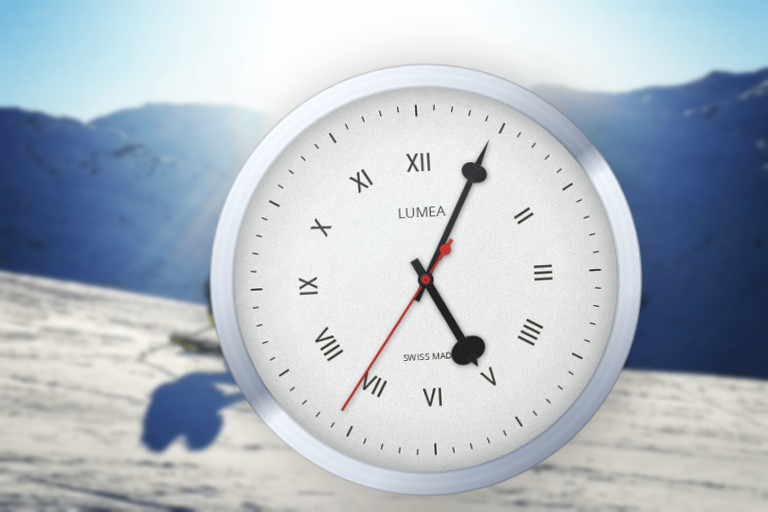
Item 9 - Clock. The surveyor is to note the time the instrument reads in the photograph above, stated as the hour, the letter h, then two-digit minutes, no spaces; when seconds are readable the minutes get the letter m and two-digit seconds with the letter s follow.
5h04m36s
